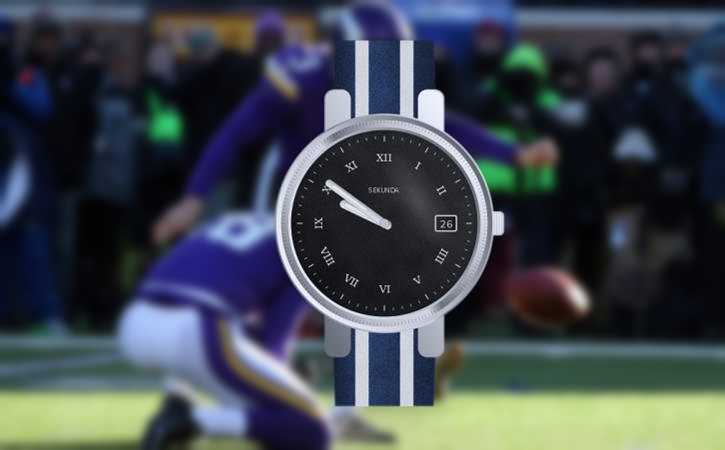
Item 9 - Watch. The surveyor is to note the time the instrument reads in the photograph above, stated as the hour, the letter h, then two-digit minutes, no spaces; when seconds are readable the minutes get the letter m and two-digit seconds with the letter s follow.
9h51
